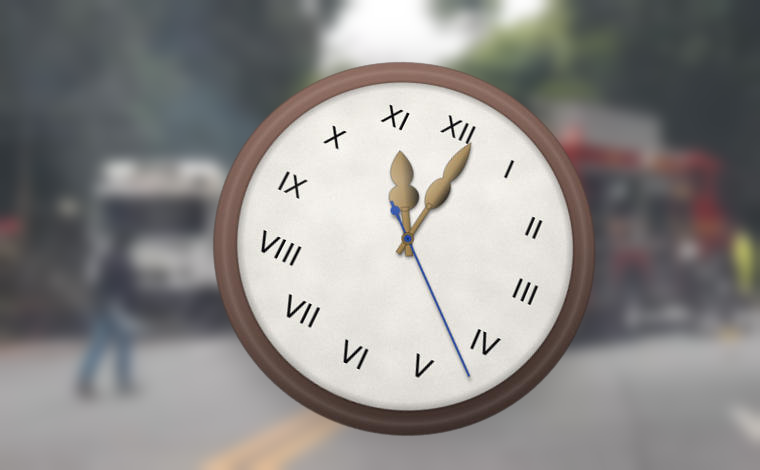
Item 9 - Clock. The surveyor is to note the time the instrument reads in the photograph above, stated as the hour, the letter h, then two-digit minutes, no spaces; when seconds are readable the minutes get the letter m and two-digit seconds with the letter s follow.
11h01m22s
